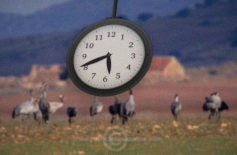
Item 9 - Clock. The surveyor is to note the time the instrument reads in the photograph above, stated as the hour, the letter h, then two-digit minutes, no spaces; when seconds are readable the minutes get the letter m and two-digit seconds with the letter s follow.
5h41
